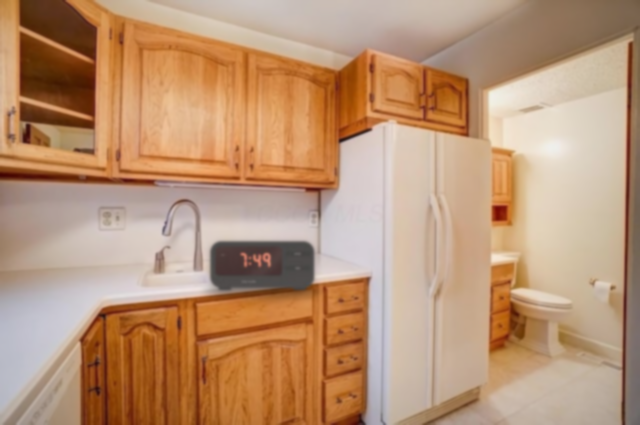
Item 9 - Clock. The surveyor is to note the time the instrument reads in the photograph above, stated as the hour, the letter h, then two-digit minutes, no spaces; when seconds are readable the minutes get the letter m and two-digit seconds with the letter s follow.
7h49
